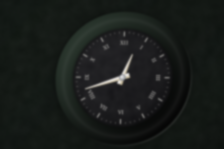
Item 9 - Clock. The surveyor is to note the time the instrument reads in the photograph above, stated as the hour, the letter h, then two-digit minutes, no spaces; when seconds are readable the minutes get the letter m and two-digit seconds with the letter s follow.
12h42
